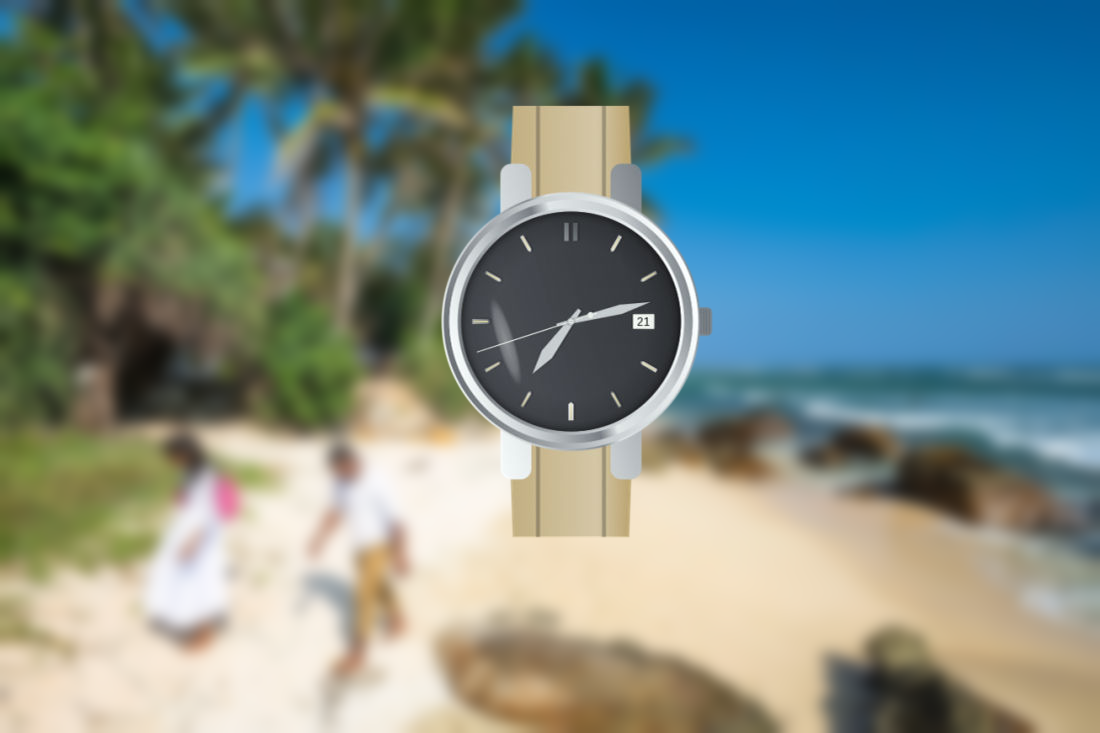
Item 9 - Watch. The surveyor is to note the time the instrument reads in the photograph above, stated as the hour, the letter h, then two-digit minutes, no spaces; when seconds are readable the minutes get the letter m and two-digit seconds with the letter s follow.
7h12m42s
